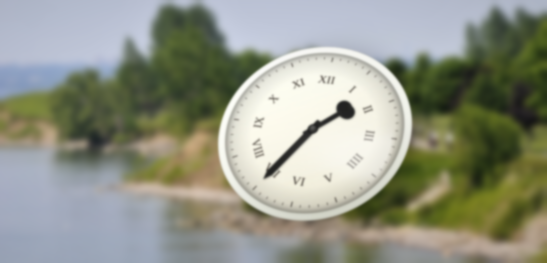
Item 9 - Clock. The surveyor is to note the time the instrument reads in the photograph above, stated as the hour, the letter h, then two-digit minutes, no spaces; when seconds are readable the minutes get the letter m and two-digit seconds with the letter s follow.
1h35
